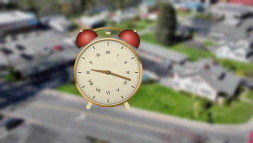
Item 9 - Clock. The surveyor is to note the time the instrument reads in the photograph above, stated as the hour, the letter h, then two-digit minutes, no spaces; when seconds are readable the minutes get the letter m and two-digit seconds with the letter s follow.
9h18
